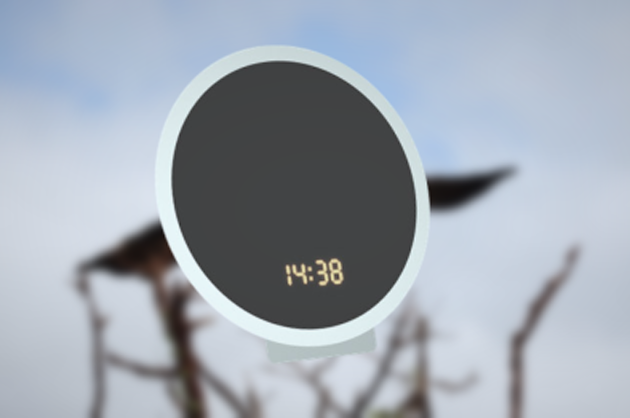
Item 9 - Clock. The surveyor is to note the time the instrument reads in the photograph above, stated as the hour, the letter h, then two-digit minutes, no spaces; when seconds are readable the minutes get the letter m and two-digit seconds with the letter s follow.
14h38
